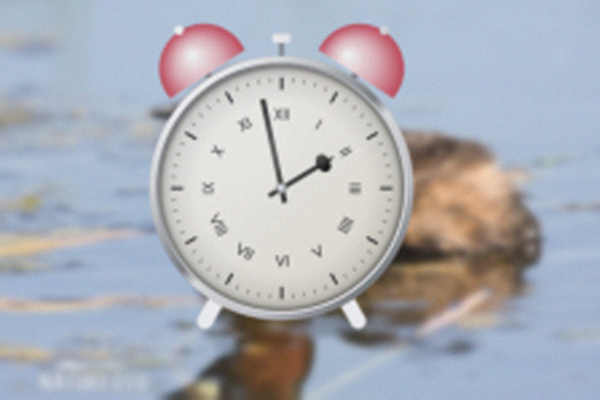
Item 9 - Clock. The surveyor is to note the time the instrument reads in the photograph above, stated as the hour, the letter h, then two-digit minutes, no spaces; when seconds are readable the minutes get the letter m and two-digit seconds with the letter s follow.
1h58
